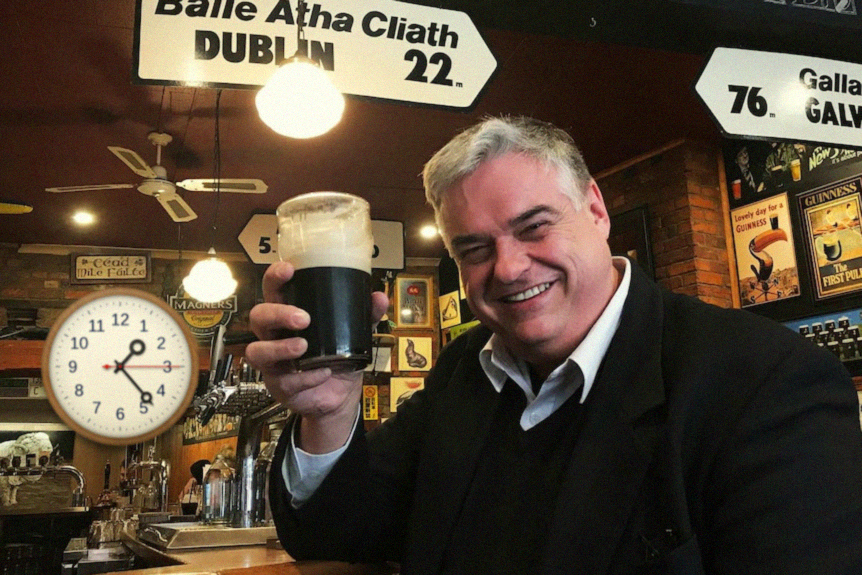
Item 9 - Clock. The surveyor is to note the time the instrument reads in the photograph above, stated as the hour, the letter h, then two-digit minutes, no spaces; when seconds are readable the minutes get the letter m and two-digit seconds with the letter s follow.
1h23m15s
